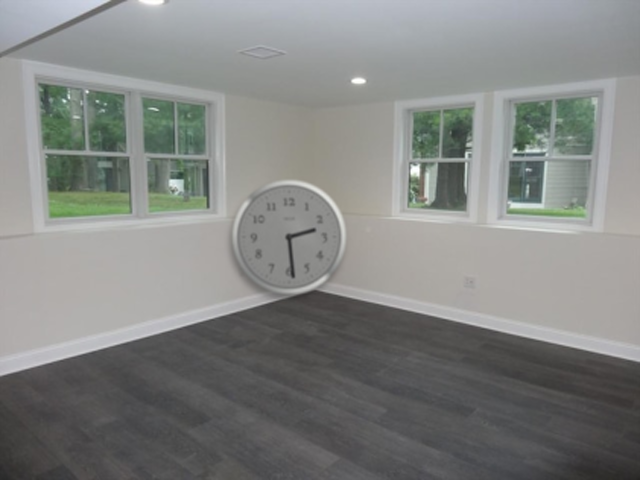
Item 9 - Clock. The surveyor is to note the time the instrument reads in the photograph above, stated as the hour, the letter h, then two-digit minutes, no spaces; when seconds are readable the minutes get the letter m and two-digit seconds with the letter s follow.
2h29
